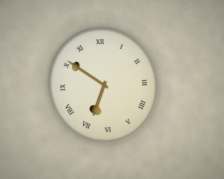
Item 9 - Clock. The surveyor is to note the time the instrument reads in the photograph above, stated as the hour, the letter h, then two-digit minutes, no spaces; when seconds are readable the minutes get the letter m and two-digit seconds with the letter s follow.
6h51
